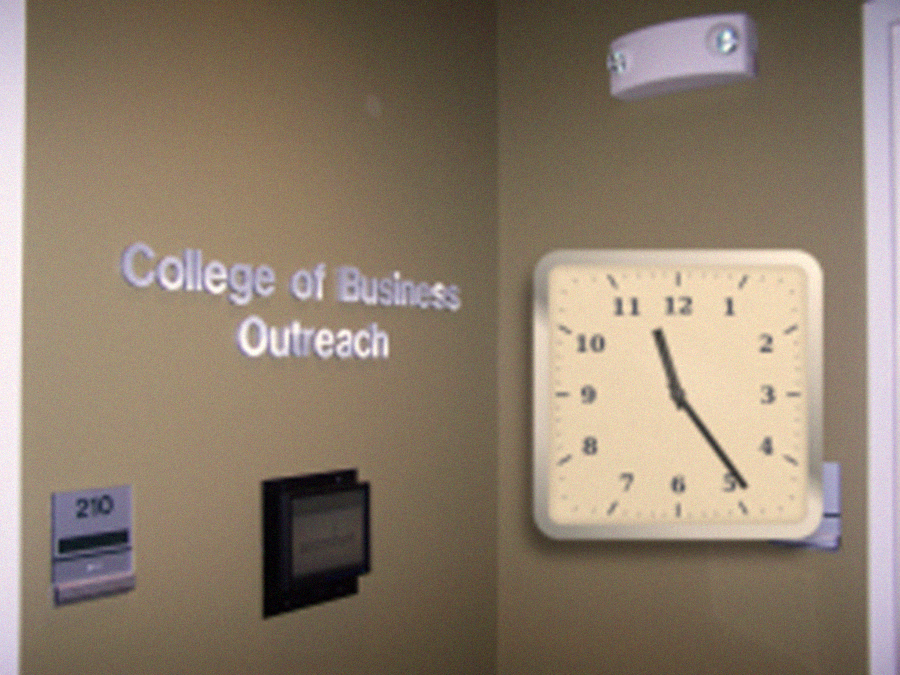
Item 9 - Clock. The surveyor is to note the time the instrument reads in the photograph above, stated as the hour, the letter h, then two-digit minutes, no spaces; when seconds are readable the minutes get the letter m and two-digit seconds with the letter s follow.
11h24
